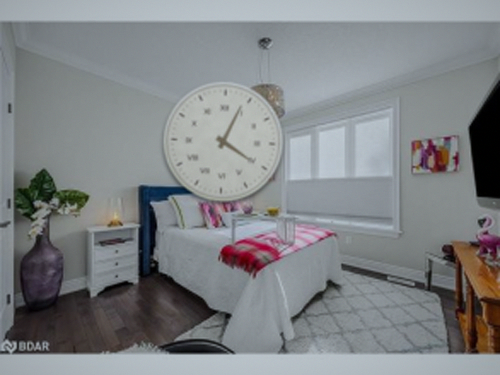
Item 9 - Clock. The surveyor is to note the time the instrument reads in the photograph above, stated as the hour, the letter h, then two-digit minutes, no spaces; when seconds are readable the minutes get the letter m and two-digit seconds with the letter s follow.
4h04
